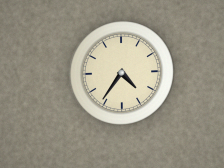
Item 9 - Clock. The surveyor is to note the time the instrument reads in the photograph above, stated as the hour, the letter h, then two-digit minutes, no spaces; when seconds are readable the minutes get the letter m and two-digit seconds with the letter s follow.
4h36
